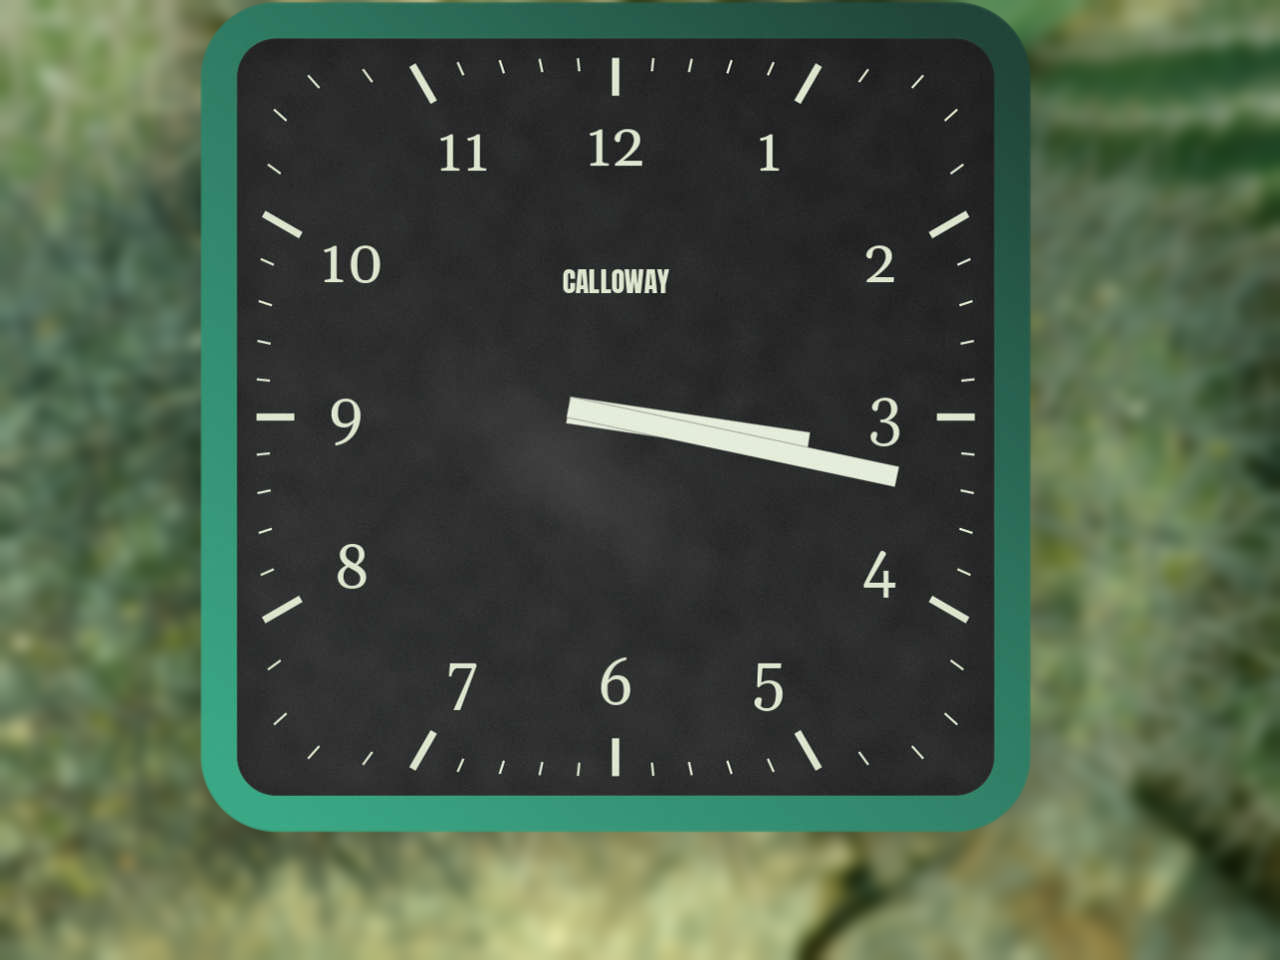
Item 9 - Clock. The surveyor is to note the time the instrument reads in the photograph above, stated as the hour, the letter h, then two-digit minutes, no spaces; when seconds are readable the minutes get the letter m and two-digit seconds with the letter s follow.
3h17
